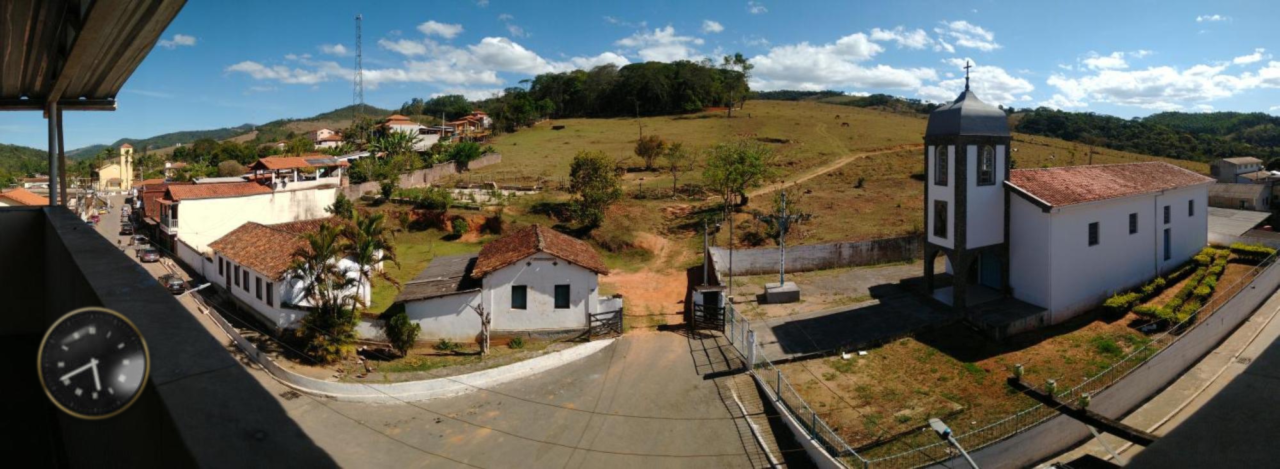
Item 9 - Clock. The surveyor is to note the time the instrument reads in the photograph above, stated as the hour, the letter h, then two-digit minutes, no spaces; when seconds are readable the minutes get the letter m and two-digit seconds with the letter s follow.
5h41
